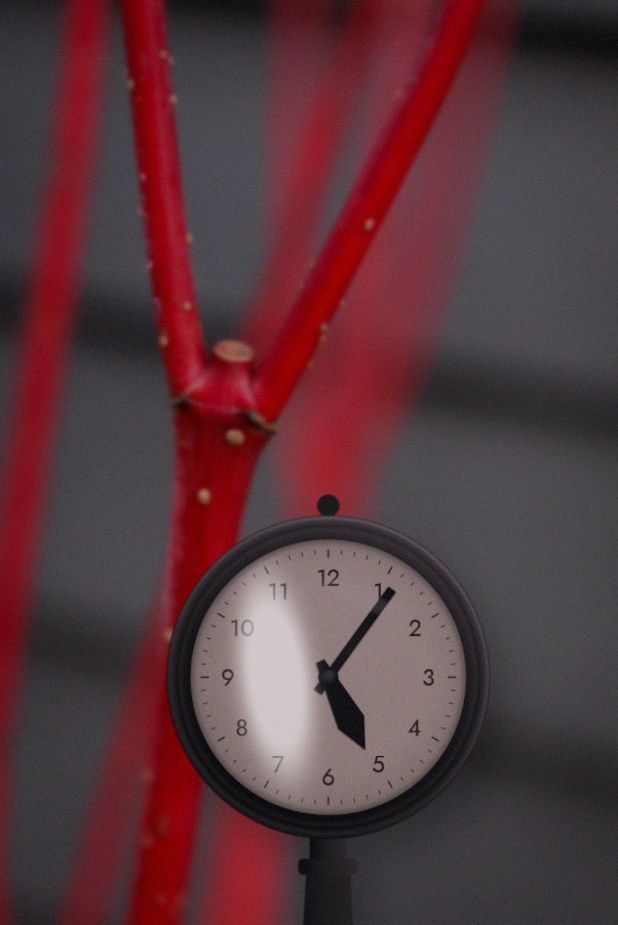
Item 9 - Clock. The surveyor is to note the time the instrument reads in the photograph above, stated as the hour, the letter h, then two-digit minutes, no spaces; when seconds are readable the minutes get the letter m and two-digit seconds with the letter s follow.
5h06
